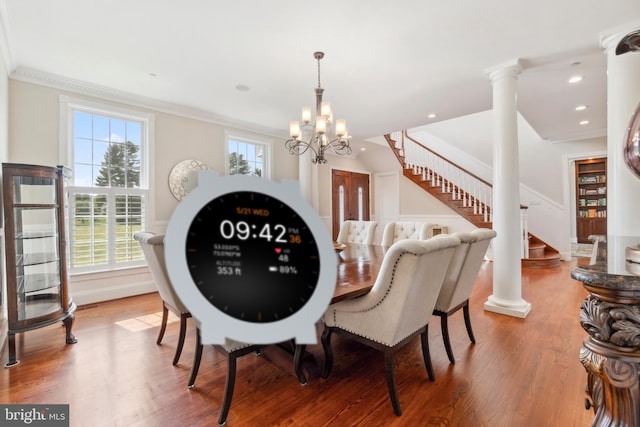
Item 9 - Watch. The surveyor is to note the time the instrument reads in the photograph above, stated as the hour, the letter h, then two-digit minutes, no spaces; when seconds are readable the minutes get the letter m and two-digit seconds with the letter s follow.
9h42m36s
